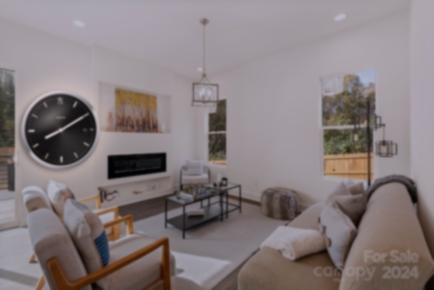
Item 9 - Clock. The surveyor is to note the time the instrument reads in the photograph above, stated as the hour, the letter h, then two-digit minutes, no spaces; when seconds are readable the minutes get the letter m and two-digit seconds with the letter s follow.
8h10
